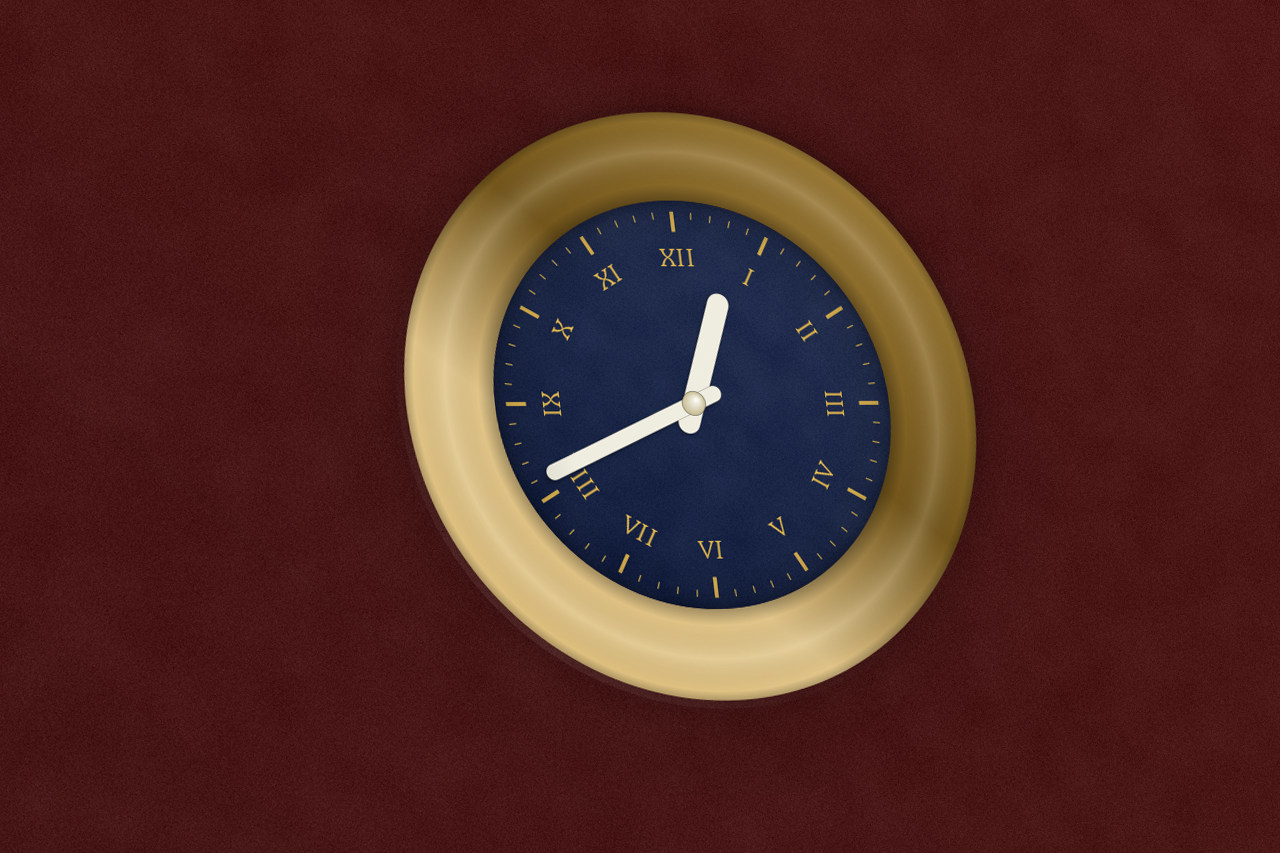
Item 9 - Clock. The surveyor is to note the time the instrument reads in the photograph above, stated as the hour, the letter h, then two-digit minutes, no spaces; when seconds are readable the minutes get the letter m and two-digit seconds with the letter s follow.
12h41
